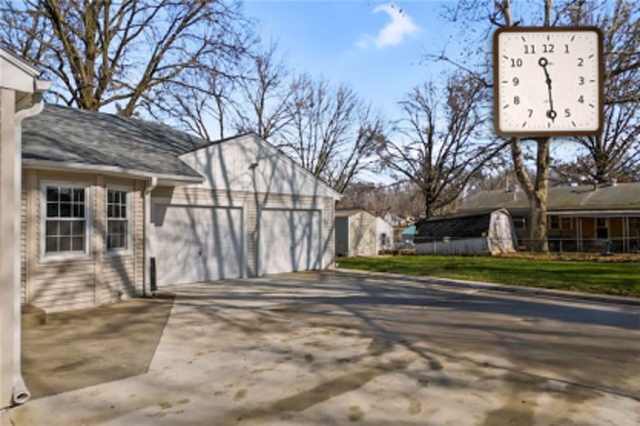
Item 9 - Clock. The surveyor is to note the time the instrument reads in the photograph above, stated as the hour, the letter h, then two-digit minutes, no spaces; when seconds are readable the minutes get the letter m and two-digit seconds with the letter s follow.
11h29
